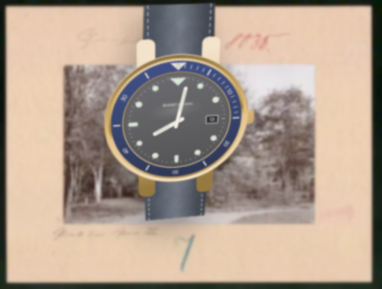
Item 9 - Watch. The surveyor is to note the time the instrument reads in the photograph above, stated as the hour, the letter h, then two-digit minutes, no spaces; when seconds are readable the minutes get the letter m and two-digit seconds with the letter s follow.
8h02
